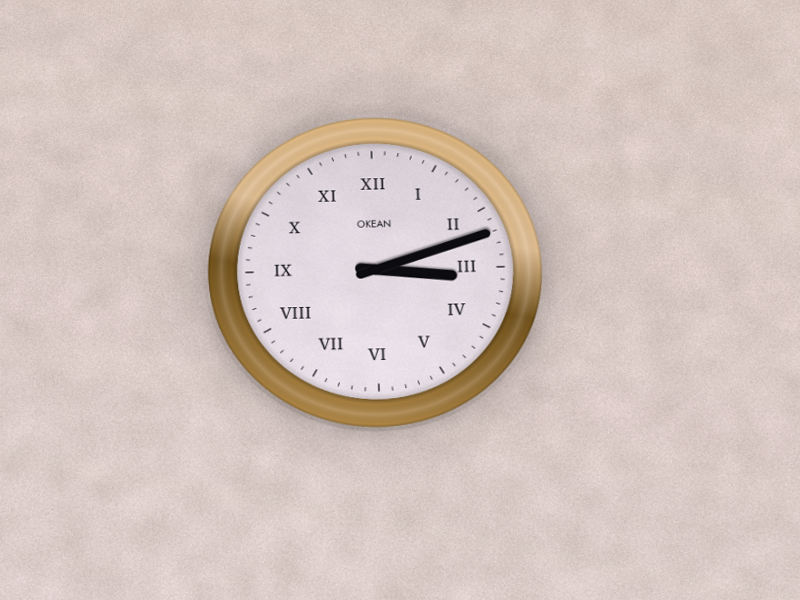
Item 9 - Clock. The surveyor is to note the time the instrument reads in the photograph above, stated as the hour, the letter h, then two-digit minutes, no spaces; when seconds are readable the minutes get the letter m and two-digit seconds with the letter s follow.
3h12
